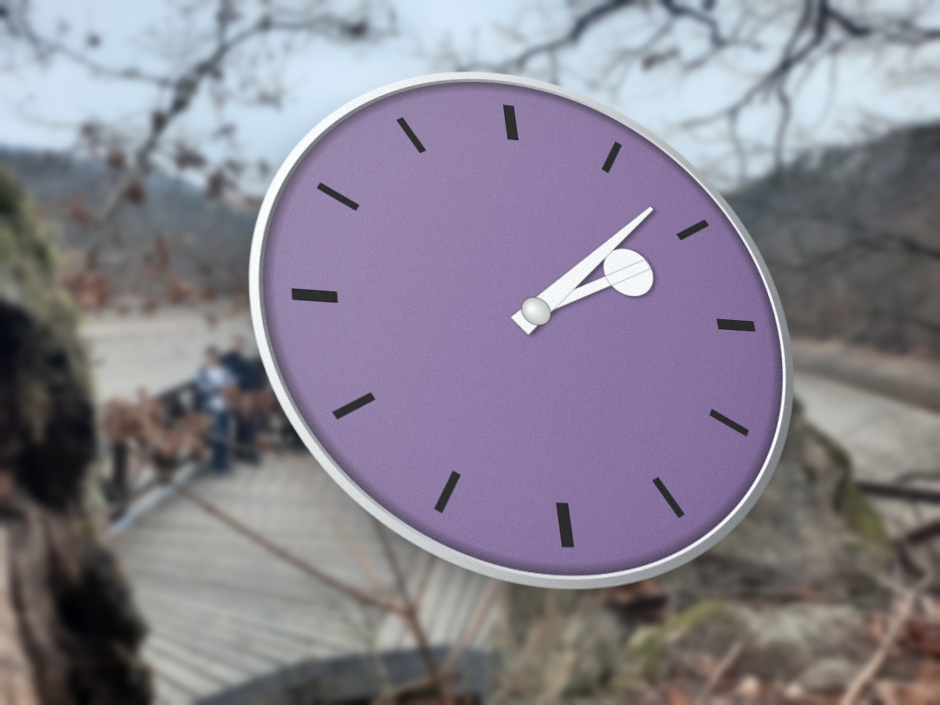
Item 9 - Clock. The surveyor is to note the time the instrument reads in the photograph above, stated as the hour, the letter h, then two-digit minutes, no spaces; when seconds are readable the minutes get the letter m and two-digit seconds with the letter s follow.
2h08
